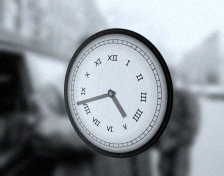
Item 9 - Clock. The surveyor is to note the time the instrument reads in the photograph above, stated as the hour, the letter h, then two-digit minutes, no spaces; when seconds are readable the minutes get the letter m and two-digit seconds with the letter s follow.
4h42
